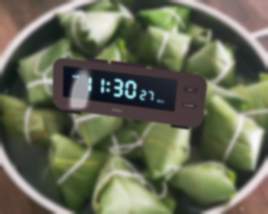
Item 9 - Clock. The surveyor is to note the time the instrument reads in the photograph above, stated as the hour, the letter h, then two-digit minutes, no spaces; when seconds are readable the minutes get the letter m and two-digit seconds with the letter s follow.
11h30
